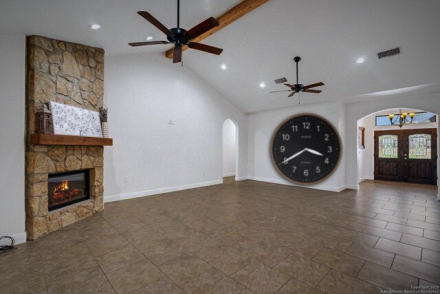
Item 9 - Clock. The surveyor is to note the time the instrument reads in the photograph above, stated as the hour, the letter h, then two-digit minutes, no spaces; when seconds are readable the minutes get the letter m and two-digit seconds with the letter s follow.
3h40
